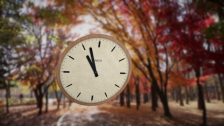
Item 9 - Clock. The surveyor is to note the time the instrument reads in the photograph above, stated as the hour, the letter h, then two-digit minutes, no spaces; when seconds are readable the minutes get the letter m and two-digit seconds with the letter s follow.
10h57
